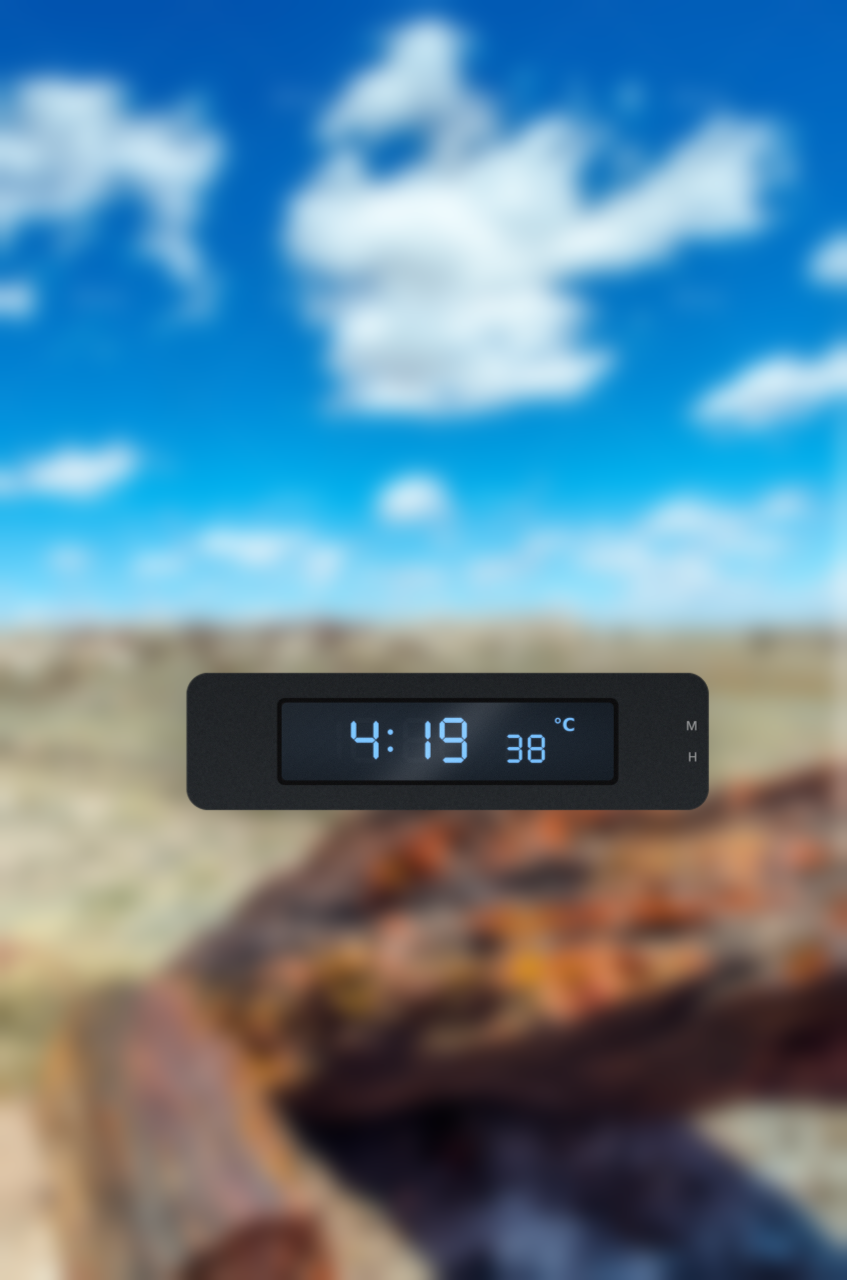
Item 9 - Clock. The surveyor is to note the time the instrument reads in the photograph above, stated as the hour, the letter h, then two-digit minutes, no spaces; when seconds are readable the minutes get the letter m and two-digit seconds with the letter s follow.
4h19
